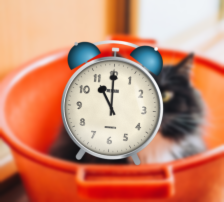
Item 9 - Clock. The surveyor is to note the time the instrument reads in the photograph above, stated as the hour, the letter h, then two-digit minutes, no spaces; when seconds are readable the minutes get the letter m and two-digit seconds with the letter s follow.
11h00
